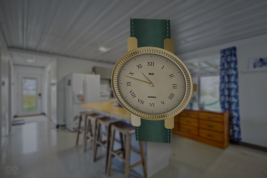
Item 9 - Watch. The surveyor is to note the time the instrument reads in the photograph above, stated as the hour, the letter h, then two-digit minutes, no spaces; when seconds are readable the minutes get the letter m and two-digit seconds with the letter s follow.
10h48
